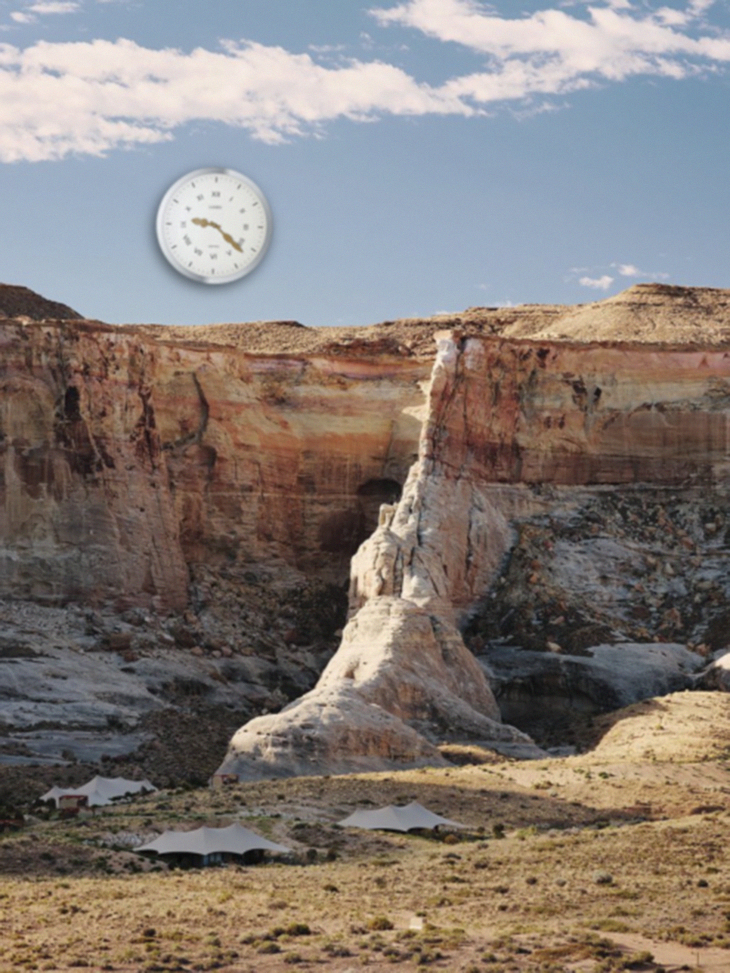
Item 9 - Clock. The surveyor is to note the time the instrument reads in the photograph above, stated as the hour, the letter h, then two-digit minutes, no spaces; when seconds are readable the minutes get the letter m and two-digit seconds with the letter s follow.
9h22
